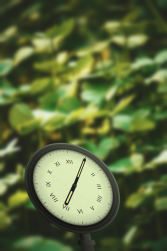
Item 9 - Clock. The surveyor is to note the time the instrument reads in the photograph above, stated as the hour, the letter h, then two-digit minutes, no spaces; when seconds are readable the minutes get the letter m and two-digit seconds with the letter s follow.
7h05
